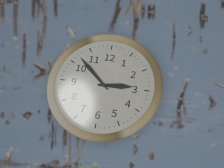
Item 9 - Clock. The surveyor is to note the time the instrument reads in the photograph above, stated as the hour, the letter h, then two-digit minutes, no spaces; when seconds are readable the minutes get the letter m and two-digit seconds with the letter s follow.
2h52
